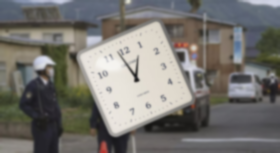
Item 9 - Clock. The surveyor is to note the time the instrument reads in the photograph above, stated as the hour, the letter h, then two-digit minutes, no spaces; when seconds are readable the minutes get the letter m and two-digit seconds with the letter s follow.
12h58
